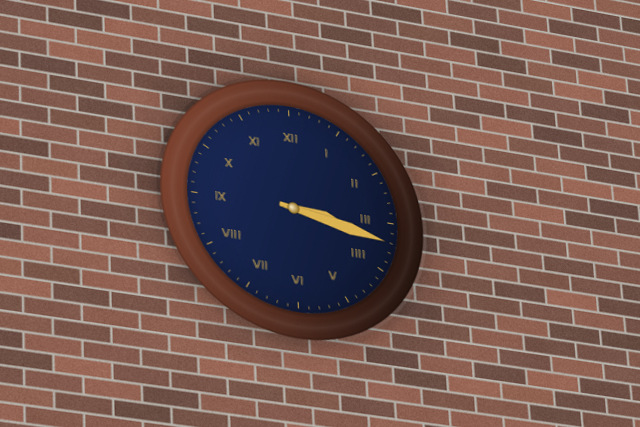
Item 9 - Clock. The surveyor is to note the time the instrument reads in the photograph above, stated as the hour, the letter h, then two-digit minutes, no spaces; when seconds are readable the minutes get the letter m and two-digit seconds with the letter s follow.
3h17
